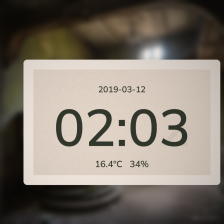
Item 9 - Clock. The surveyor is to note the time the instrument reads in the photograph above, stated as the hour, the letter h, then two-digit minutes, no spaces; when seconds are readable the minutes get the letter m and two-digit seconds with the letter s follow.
2h03
